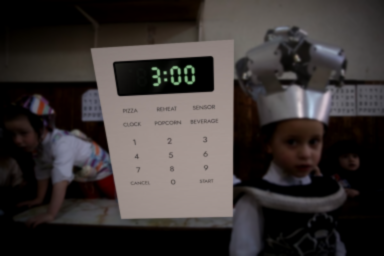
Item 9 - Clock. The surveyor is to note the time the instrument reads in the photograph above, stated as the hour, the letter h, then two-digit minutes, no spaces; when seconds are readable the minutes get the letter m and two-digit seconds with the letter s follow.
3h00
